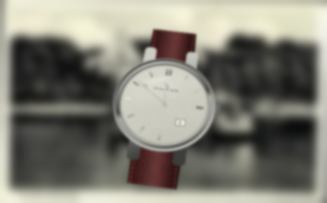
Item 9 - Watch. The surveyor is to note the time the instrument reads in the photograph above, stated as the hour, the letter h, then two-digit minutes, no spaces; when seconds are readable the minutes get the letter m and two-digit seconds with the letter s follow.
11h51
